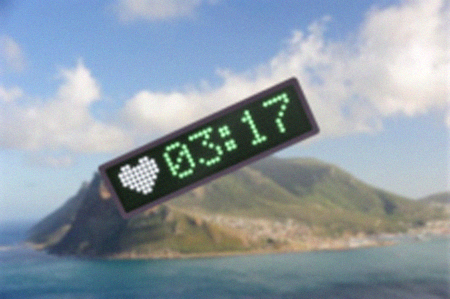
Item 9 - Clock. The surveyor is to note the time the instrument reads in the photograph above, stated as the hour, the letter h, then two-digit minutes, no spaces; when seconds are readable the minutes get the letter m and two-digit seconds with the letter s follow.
3h17
